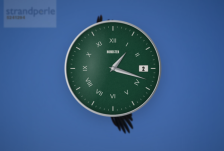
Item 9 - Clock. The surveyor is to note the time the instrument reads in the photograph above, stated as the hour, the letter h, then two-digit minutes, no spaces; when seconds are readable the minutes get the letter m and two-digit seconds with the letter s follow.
1h18
